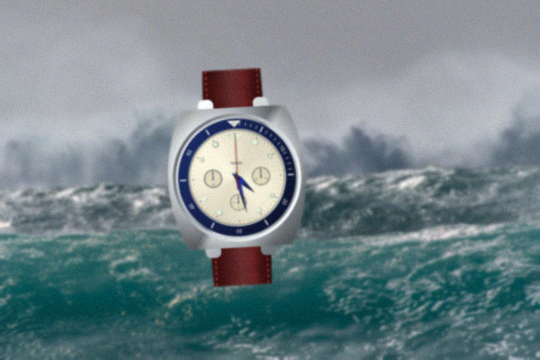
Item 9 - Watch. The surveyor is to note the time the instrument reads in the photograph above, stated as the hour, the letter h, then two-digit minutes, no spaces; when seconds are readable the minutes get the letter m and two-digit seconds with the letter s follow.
4h28
